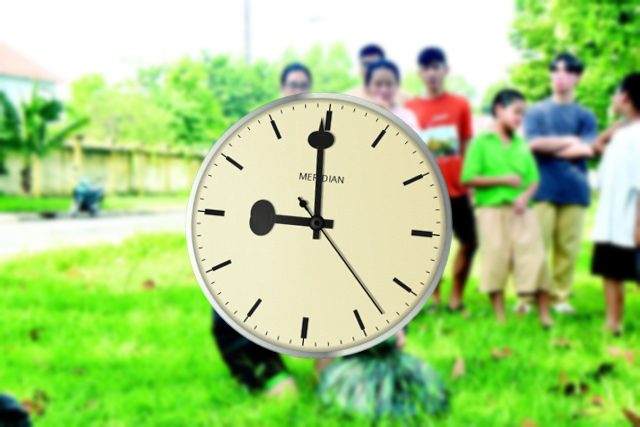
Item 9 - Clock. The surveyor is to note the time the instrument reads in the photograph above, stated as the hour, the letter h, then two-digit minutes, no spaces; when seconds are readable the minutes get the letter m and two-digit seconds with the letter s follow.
8h59m23s
